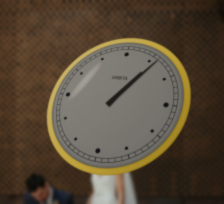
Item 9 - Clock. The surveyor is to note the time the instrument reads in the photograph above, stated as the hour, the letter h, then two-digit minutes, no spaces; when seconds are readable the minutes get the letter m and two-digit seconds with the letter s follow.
1h06
